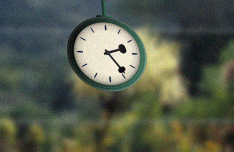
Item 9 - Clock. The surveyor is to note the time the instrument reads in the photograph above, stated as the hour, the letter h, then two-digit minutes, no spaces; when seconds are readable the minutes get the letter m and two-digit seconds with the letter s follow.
2h24
